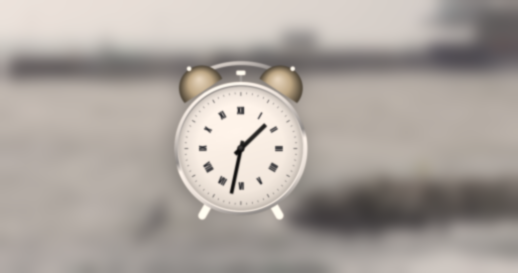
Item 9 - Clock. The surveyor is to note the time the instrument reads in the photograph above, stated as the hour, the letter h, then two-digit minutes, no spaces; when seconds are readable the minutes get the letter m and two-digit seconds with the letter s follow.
1h32
